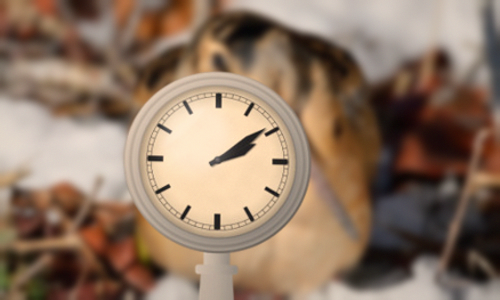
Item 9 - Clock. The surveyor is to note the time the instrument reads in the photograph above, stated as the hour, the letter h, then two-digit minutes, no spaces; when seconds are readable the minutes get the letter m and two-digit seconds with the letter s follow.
2h09
